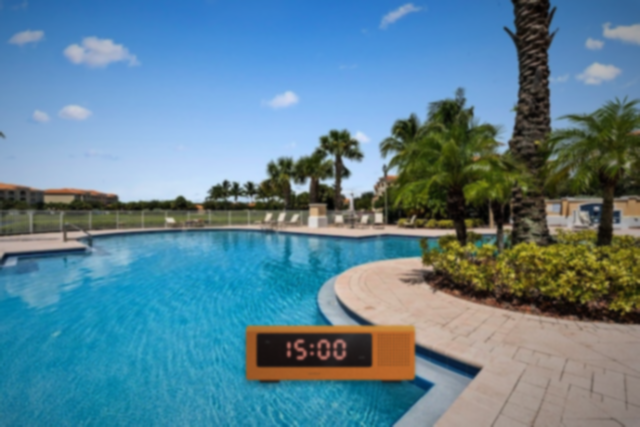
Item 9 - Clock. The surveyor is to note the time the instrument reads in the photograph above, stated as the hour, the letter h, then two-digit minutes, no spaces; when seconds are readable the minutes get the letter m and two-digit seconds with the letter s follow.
15h00
